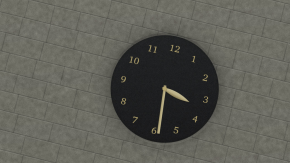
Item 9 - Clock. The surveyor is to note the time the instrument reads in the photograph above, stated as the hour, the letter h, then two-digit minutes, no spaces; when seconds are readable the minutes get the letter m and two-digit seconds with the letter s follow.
3h29
